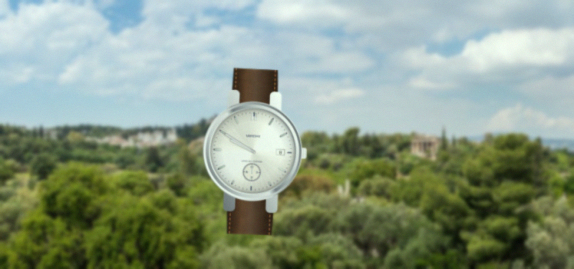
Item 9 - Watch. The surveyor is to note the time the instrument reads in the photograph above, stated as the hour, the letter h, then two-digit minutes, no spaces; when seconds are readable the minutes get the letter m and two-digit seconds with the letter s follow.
9h50
